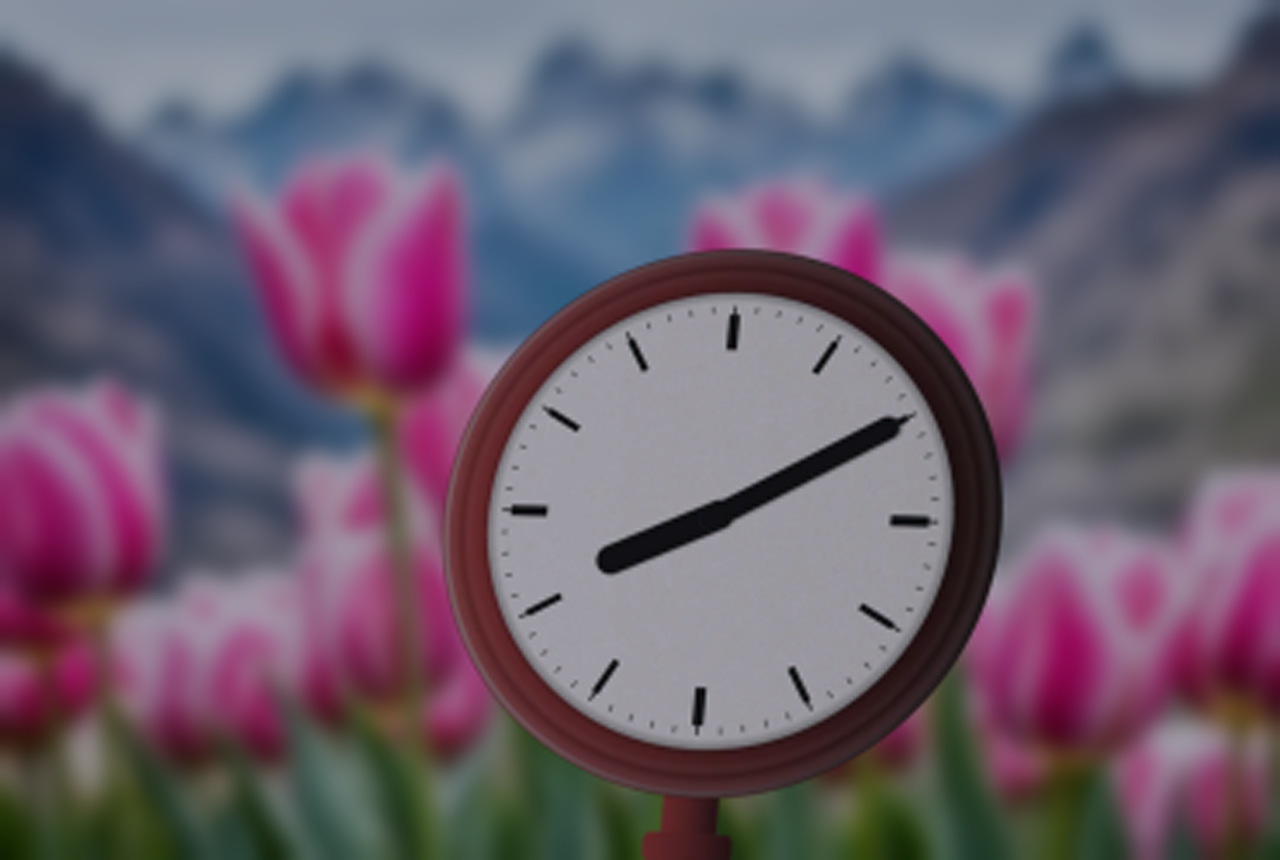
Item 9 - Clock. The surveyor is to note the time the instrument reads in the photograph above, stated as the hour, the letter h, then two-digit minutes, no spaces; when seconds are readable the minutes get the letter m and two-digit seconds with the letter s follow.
8h10
